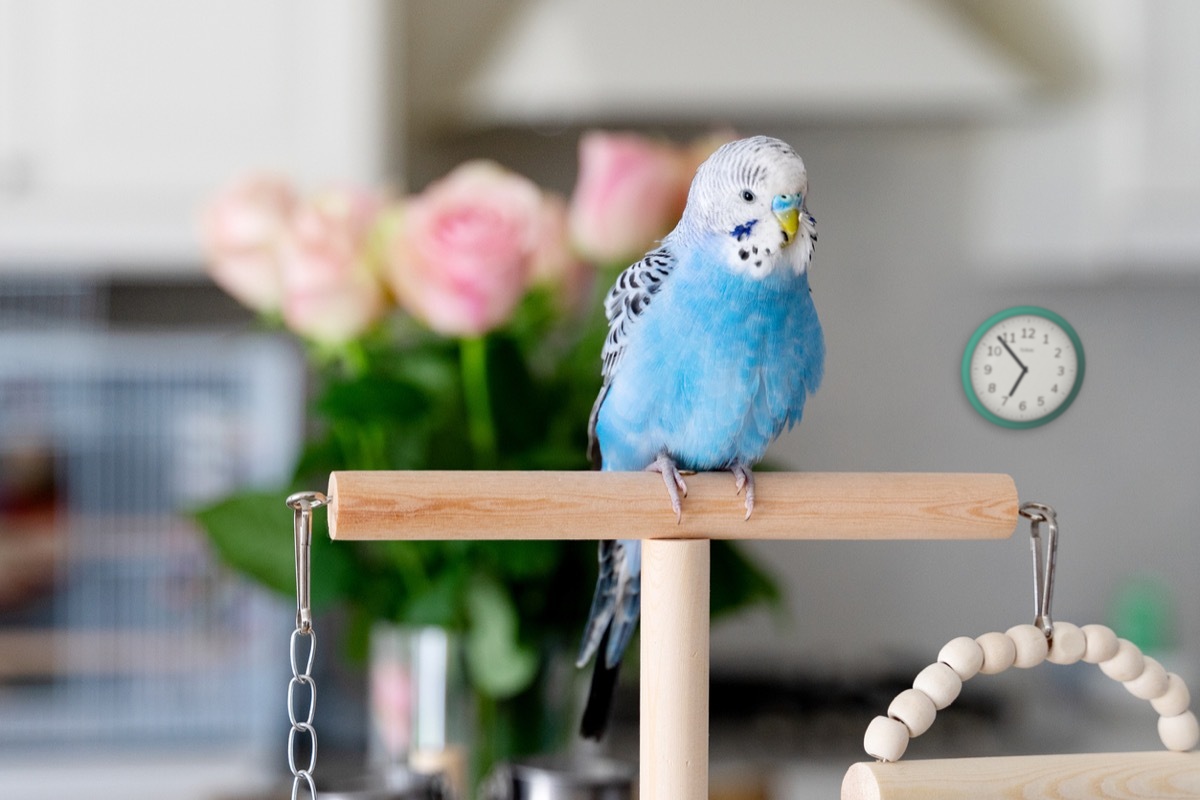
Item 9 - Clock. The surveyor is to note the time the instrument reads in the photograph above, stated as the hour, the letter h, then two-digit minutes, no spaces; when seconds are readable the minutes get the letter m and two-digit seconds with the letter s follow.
6h53
